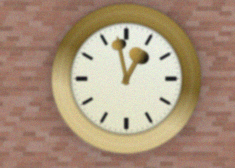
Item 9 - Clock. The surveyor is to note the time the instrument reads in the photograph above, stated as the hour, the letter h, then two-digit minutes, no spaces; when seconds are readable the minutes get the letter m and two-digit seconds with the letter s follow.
12h58
